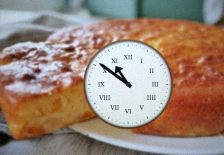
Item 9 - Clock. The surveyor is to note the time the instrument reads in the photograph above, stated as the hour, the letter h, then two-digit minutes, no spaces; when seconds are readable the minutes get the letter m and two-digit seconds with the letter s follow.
10h51
